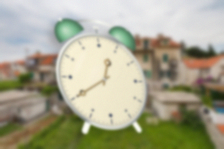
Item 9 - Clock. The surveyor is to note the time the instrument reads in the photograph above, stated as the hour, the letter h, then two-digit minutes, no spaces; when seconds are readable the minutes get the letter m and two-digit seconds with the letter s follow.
12h40
